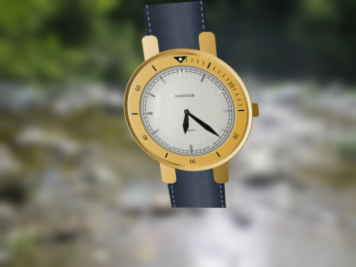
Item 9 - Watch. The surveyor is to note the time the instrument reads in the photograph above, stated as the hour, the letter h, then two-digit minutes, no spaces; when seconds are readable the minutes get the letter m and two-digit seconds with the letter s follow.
6h22
